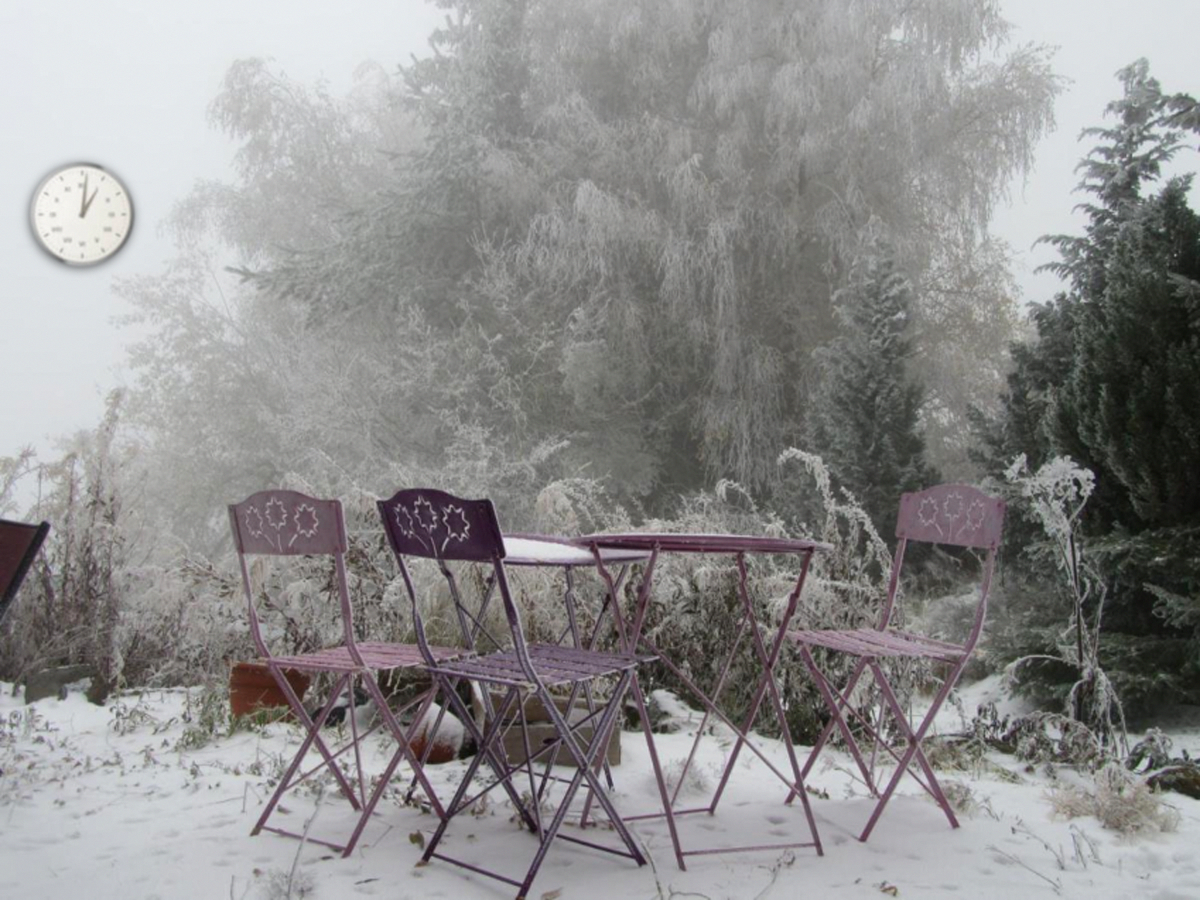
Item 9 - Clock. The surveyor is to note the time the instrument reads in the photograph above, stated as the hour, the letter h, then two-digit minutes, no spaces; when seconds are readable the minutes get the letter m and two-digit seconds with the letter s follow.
1h01
